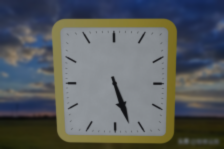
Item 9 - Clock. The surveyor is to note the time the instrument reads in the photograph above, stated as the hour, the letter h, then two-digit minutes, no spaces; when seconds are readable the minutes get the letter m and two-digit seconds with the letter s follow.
5h27
